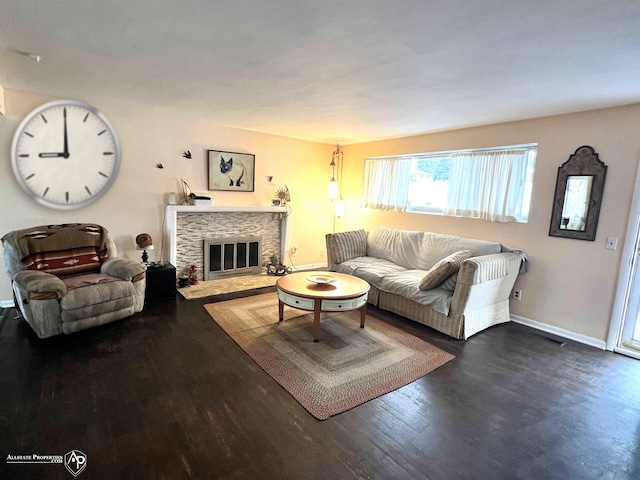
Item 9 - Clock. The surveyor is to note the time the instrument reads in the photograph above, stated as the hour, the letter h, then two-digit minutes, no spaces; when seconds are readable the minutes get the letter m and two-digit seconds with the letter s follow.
9h00
